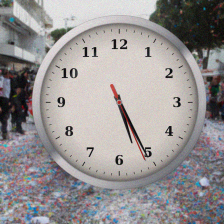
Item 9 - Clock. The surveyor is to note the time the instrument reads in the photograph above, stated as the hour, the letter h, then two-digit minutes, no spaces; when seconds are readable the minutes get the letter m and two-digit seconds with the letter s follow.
5h25m26s
